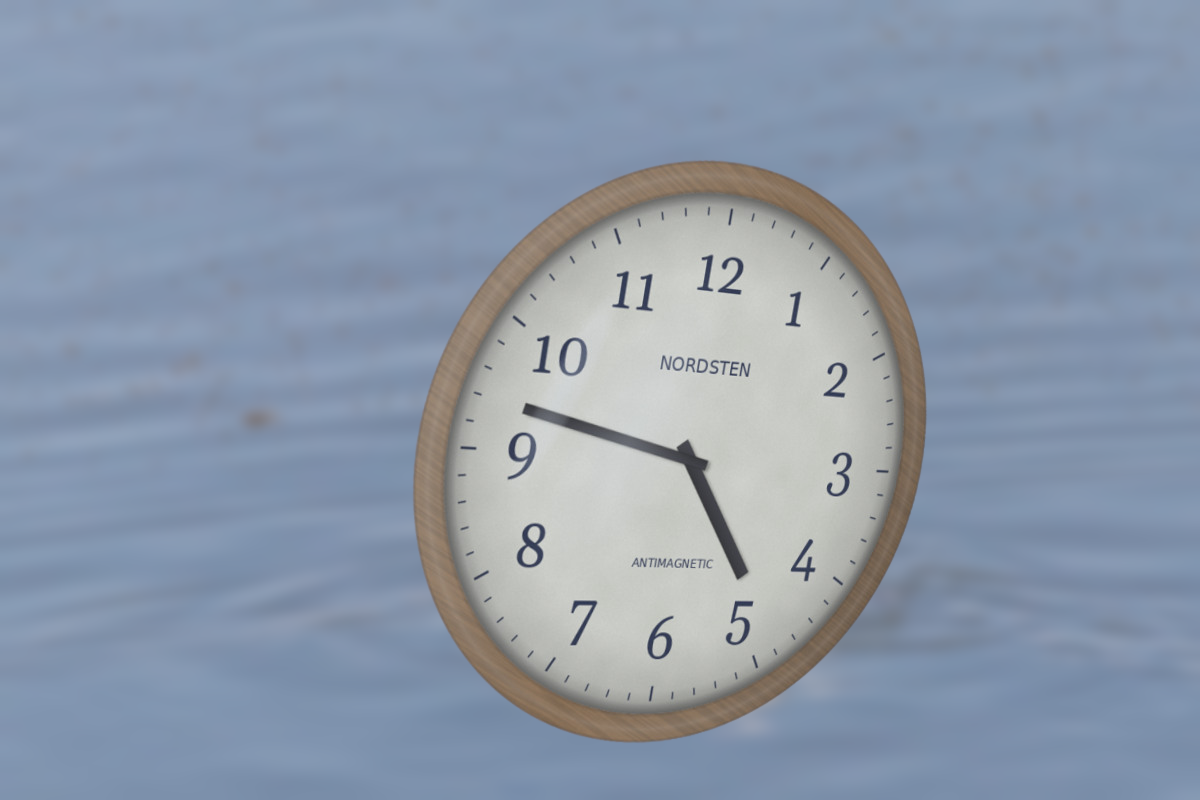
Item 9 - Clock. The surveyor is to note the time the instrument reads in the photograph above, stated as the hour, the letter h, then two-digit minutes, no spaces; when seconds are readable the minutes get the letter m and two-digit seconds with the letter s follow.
4h47
